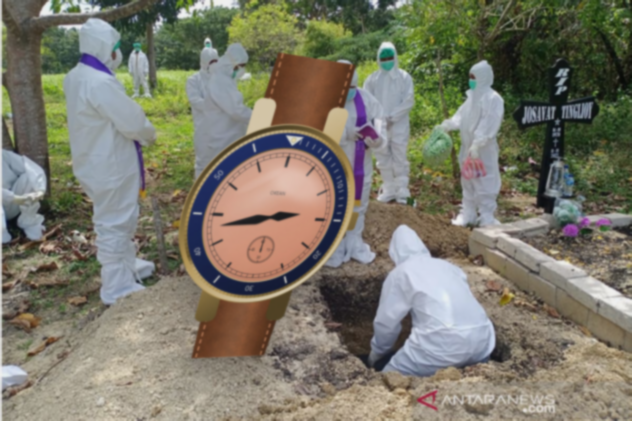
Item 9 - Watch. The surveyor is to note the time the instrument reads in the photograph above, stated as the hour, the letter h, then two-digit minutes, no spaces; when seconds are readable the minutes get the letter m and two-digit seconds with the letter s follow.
2h43
